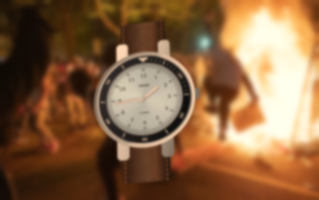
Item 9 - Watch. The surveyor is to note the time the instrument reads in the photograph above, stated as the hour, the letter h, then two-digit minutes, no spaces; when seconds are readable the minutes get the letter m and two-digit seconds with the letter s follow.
1h44
